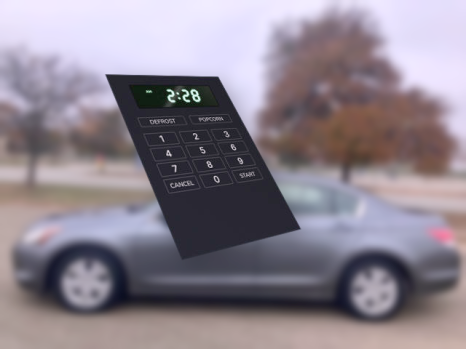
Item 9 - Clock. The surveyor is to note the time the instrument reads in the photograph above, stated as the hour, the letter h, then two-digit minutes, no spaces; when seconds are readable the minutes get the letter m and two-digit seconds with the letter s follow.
2h28
